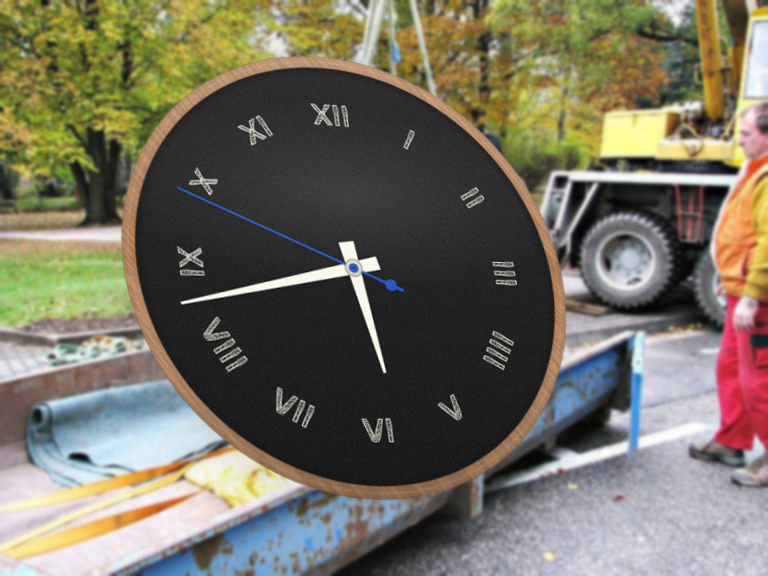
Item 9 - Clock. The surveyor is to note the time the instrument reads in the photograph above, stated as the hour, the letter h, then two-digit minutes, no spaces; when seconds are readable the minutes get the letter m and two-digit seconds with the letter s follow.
5h42m49s
